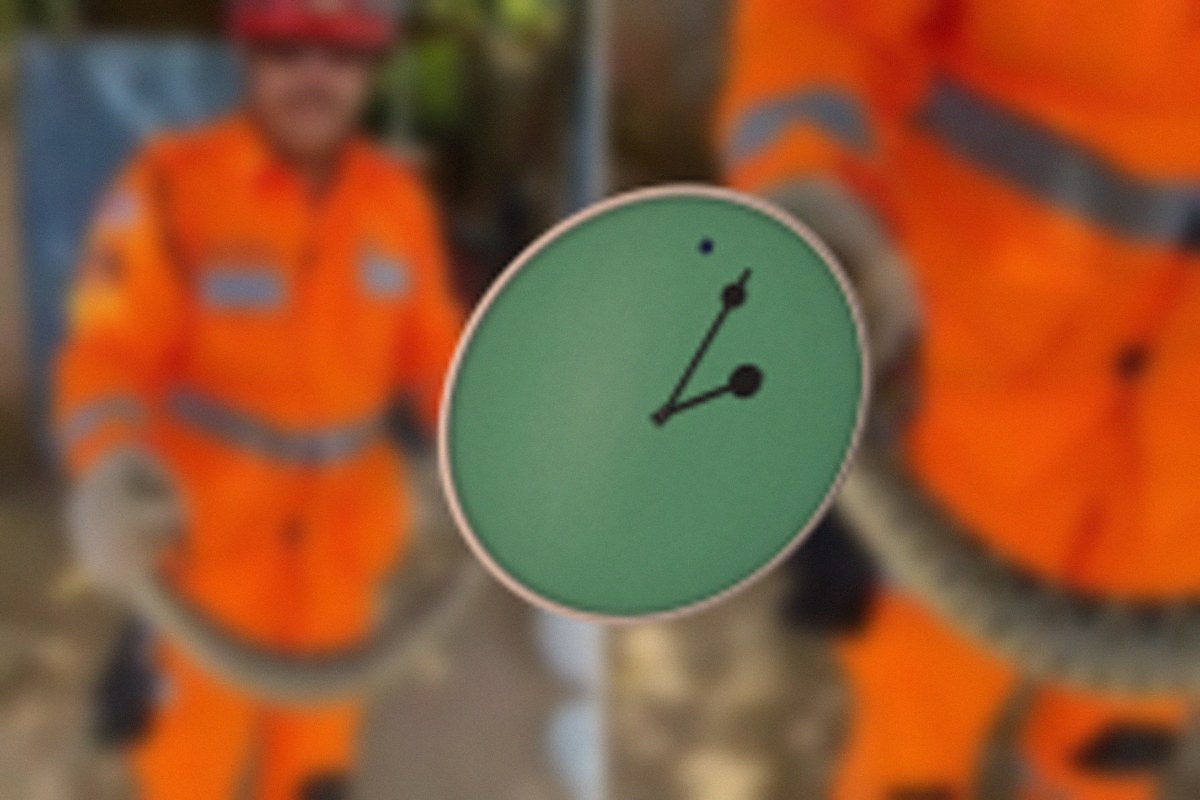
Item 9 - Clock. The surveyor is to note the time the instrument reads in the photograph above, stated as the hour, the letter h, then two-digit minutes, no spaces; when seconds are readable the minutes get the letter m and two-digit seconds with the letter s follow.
2h03
